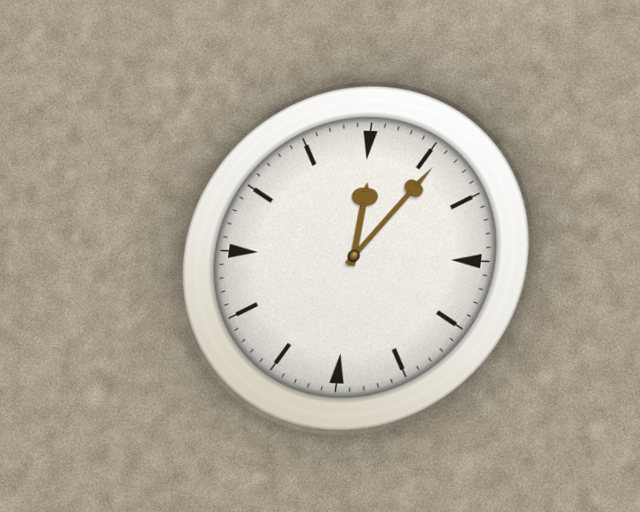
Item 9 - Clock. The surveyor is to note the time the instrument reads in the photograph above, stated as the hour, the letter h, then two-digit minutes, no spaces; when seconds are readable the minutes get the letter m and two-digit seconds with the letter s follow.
12h06
